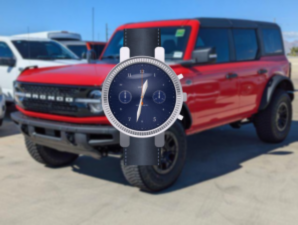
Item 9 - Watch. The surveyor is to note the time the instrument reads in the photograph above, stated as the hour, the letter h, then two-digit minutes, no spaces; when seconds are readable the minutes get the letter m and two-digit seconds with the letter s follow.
12h32
